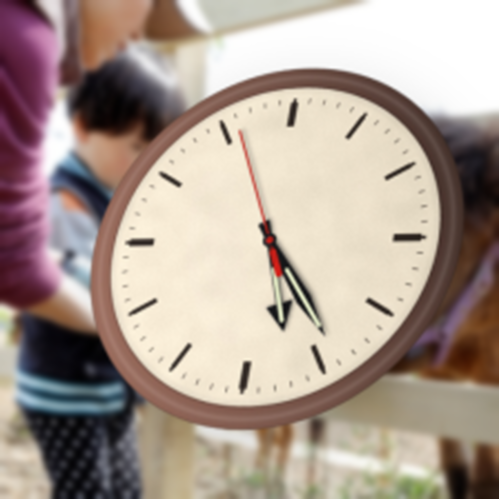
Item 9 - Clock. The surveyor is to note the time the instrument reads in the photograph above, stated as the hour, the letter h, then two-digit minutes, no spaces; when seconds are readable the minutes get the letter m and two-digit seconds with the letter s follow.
5h23m56s
